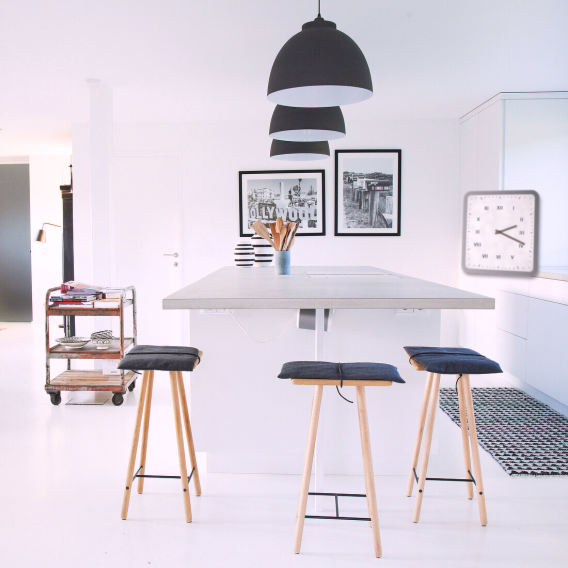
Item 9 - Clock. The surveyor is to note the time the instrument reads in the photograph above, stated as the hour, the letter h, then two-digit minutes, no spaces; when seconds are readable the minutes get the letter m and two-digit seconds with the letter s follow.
2h19
